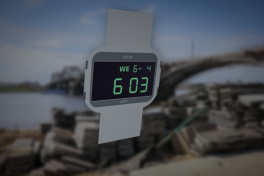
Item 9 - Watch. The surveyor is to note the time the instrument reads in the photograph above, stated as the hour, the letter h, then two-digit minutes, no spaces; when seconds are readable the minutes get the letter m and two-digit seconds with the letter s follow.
6h03
